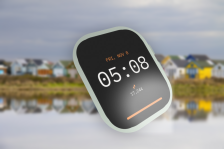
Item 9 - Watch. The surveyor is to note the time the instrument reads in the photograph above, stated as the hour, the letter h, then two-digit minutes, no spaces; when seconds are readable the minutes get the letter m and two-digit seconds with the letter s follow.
5h08
